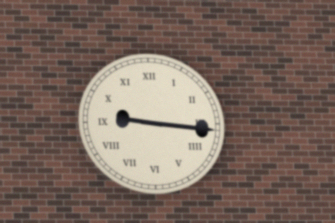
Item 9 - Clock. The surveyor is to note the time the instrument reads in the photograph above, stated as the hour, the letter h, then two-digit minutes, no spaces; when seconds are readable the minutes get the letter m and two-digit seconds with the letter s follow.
9h16
